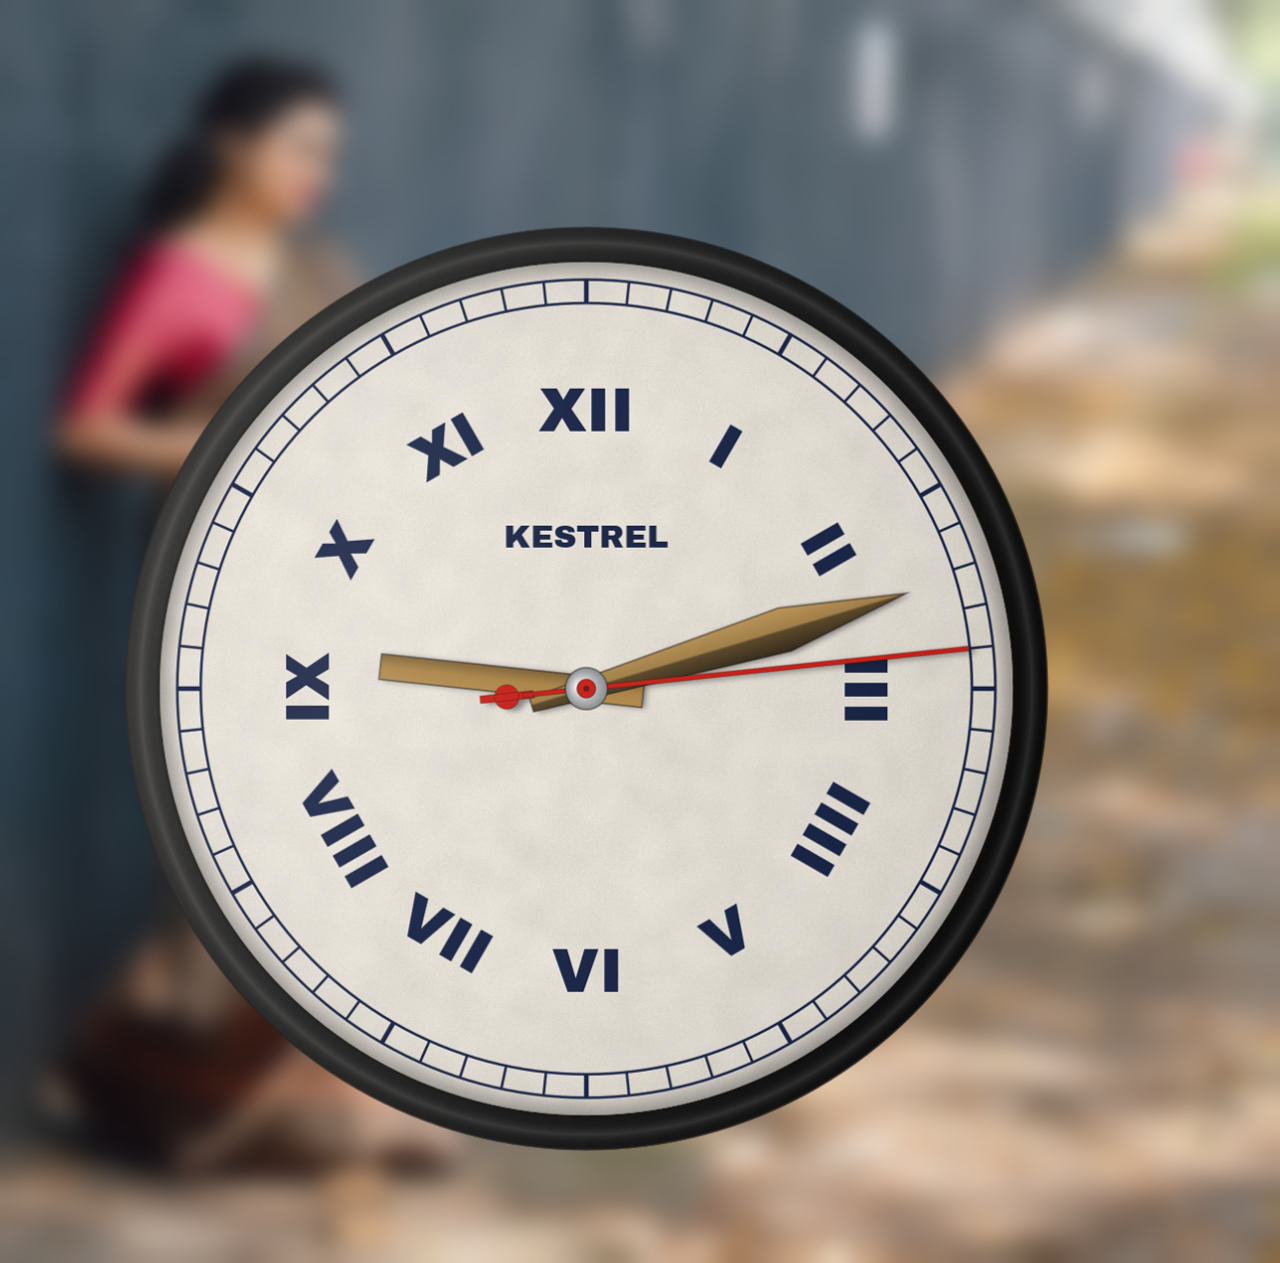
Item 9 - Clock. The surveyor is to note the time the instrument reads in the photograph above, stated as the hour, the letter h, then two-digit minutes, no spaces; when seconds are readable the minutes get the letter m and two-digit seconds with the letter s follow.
9h12m14s
